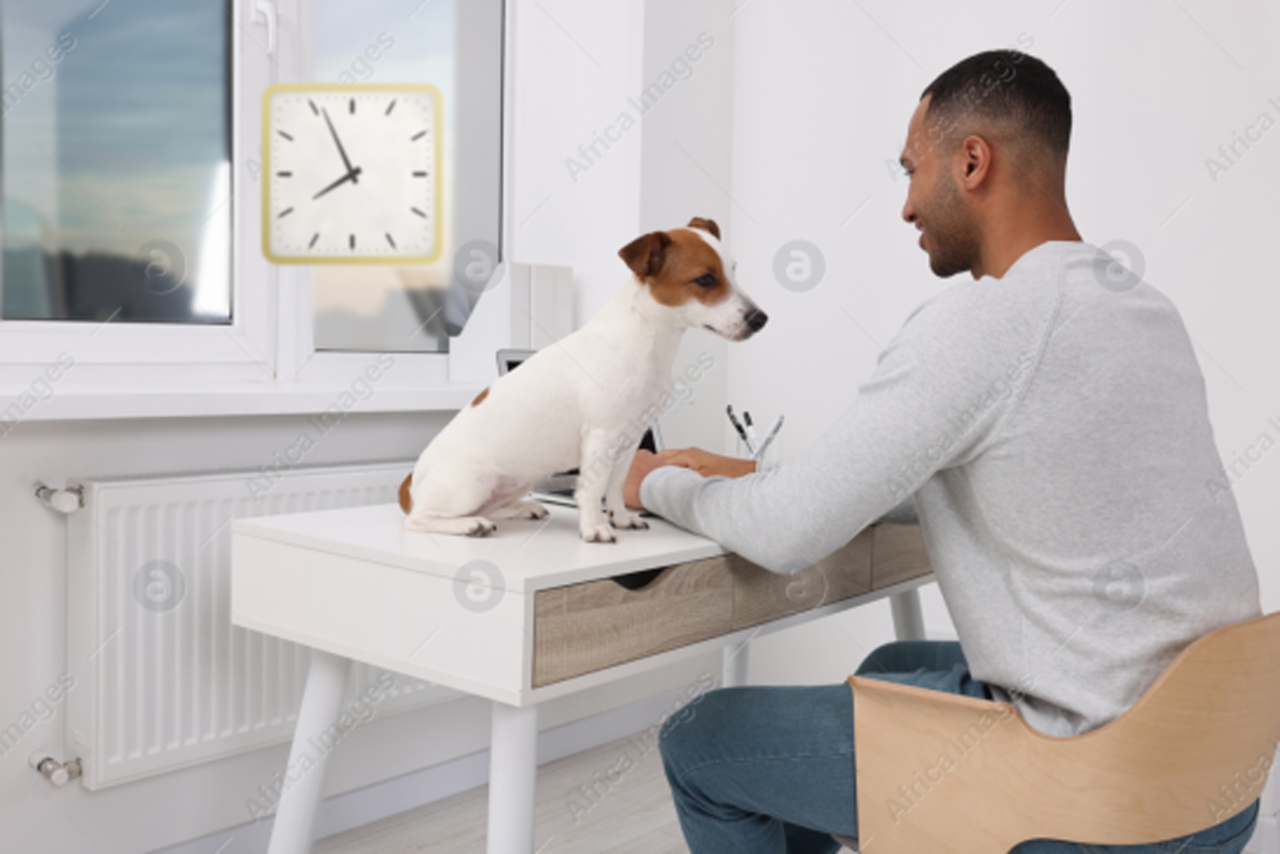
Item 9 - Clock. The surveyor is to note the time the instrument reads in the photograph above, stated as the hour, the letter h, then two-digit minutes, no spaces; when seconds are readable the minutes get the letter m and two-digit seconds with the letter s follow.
7h56
